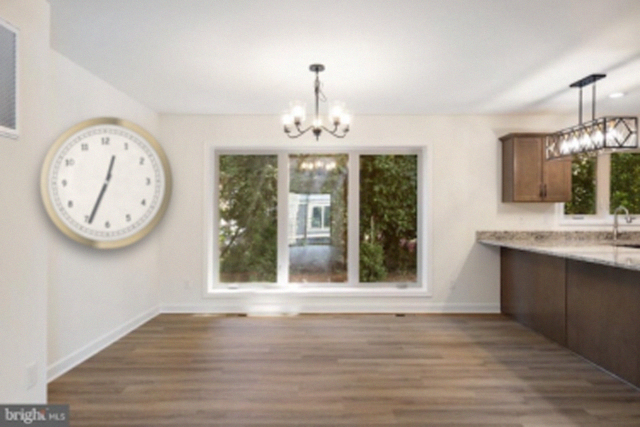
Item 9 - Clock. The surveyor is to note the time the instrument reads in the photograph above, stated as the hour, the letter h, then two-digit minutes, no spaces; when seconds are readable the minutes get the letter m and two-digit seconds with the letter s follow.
12h34
